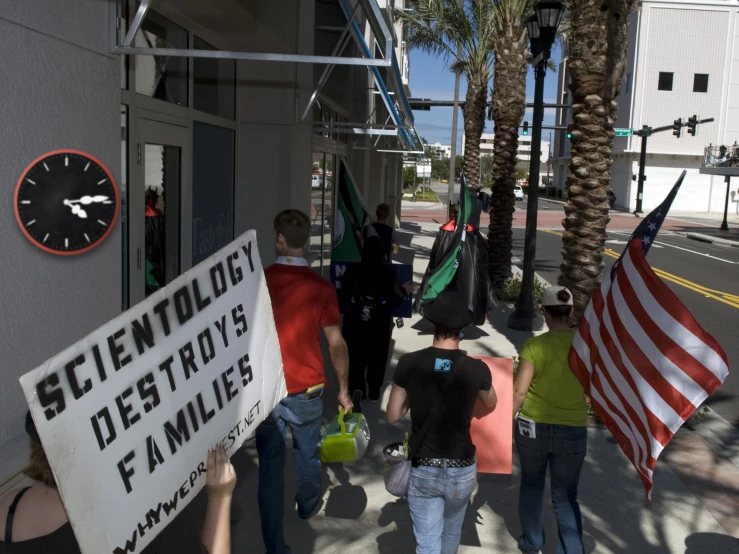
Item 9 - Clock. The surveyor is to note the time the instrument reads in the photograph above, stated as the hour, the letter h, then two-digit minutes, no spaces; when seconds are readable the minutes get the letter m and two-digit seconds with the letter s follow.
4h14
